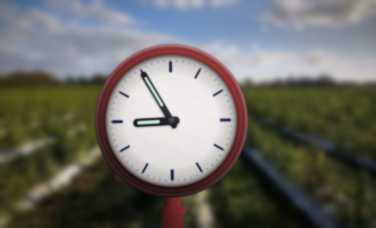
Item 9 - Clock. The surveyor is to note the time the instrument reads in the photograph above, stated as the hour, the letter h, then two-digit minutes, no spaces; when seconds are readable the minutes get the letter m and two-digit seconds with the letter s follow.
8h55
